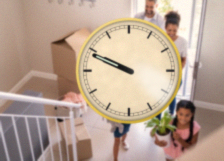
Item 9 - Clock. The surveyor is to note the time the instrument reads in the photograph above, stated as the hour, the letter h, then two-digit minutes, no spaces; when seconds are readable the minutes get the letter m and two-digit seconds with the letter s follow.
9h49
